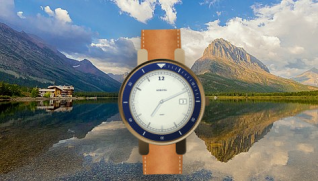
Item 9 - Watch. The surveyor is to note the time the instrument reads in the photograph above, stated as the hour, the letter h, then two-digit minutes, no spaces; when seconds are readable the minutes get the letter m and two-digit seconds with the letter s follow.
7h11
